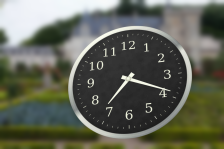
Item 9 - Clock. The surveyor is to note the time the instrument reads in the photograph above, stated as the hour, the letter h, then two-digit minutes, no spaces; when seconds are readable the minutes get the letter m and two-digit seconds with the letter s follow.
7h19
